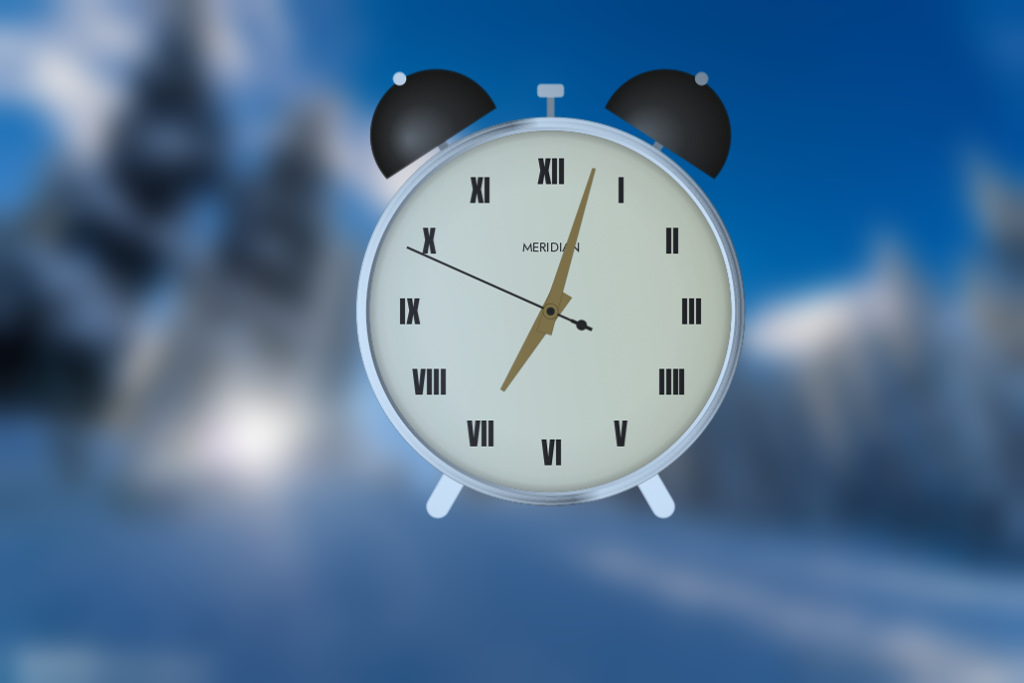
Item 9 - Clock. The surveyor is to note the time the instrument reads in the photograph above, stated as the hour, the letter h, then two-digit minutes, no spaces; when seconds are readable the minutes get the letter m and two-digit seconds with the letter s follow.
7h02m49s
